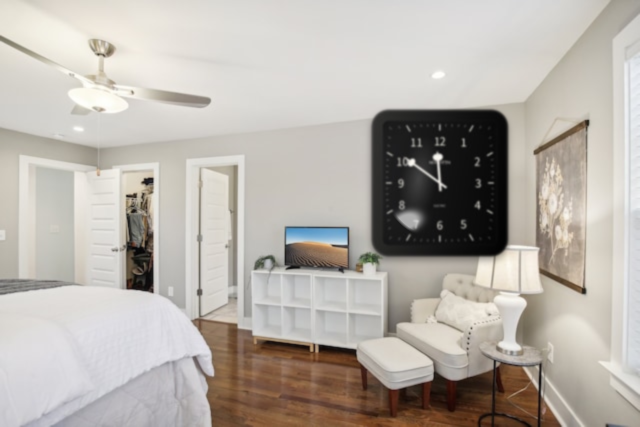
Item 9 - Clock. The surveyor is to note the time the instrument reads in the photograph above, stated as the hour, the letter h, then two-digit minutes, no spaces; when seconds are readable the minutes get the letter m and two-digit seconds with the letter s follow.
11h51
